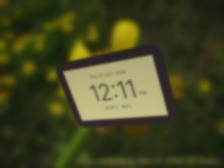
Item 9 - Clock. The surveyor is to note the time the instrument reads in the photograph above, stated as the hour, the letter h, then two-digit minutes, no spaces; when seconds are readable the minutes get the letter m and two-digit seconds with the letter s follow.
12h11
